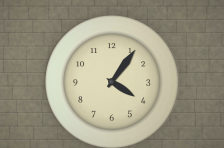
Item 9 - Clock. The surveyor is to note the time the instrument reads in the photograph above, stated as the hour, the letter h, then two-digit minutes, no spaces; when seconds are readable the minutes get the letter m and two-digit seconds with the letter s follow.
4h06
